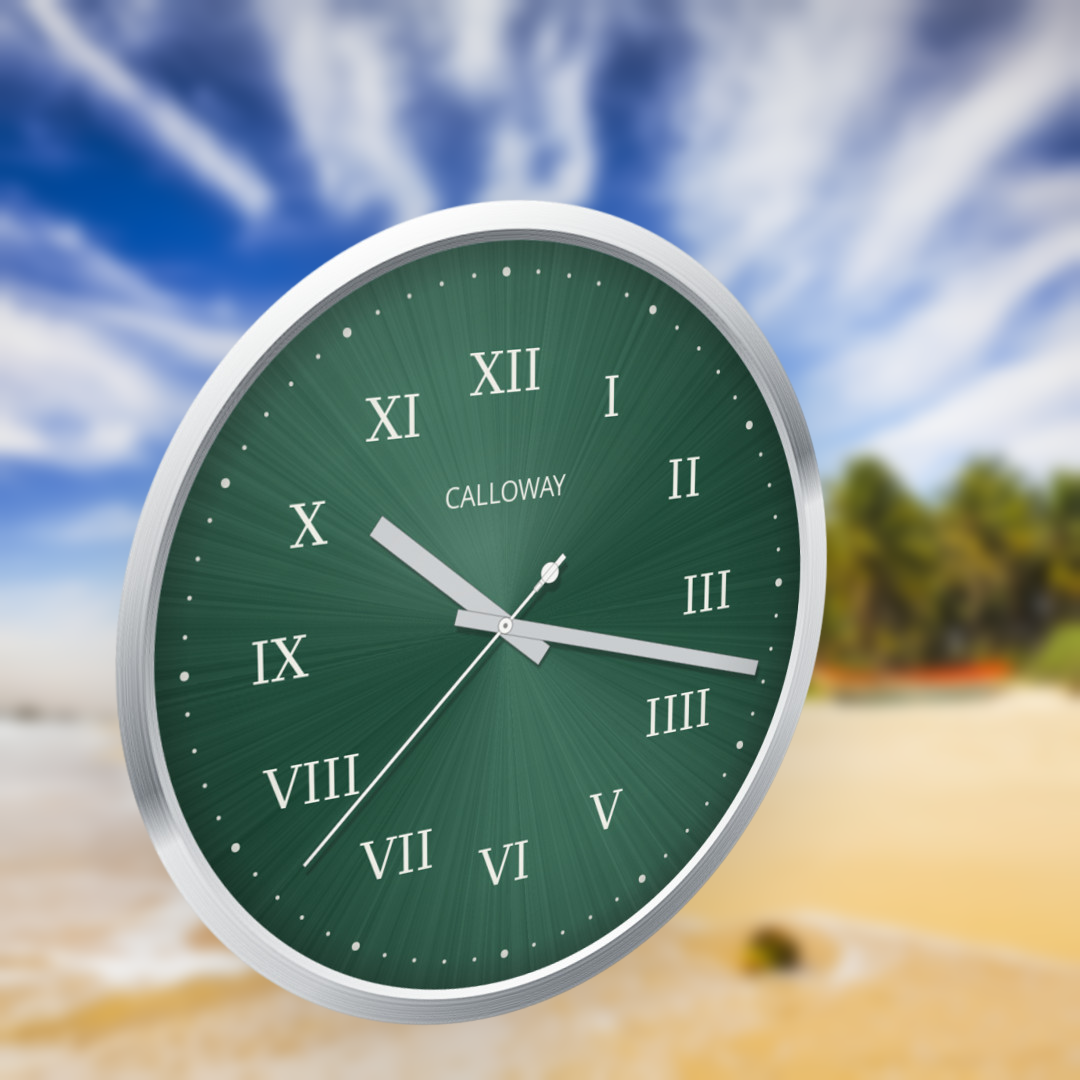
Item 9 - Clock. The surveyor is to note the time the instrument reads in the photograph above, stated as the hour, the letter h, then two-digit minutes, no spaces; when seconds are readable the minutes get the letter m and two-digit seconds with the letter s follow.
10h17m38s
